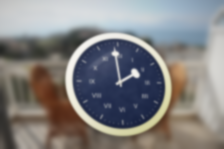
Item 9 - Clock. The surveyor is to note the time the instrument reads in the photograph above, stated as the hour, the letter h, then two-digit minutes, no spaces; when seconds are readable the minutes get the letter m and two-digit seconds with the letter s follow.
1h59
